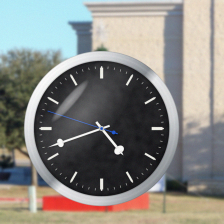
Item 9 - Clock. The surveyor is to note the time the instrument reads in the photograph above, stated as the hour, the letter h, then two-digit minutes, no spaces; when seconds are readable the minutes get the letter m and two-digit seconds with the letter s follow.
4h41m48s
